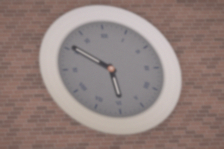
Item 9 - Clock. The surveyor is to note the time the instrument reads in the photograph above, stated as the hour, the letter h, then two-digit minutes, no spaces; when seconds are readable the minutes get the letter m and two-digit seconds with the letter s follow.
5h51
